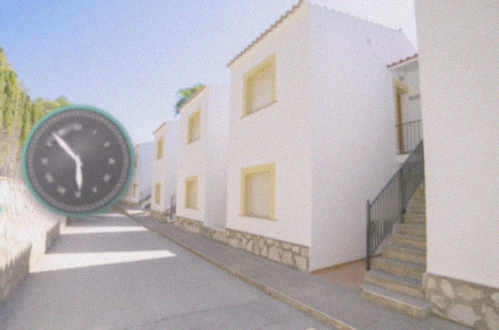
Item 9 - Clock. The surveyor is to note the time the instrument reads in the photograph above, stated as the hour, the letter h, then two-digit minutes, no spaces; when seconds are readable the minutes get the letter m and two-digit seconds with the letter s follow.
5h53
